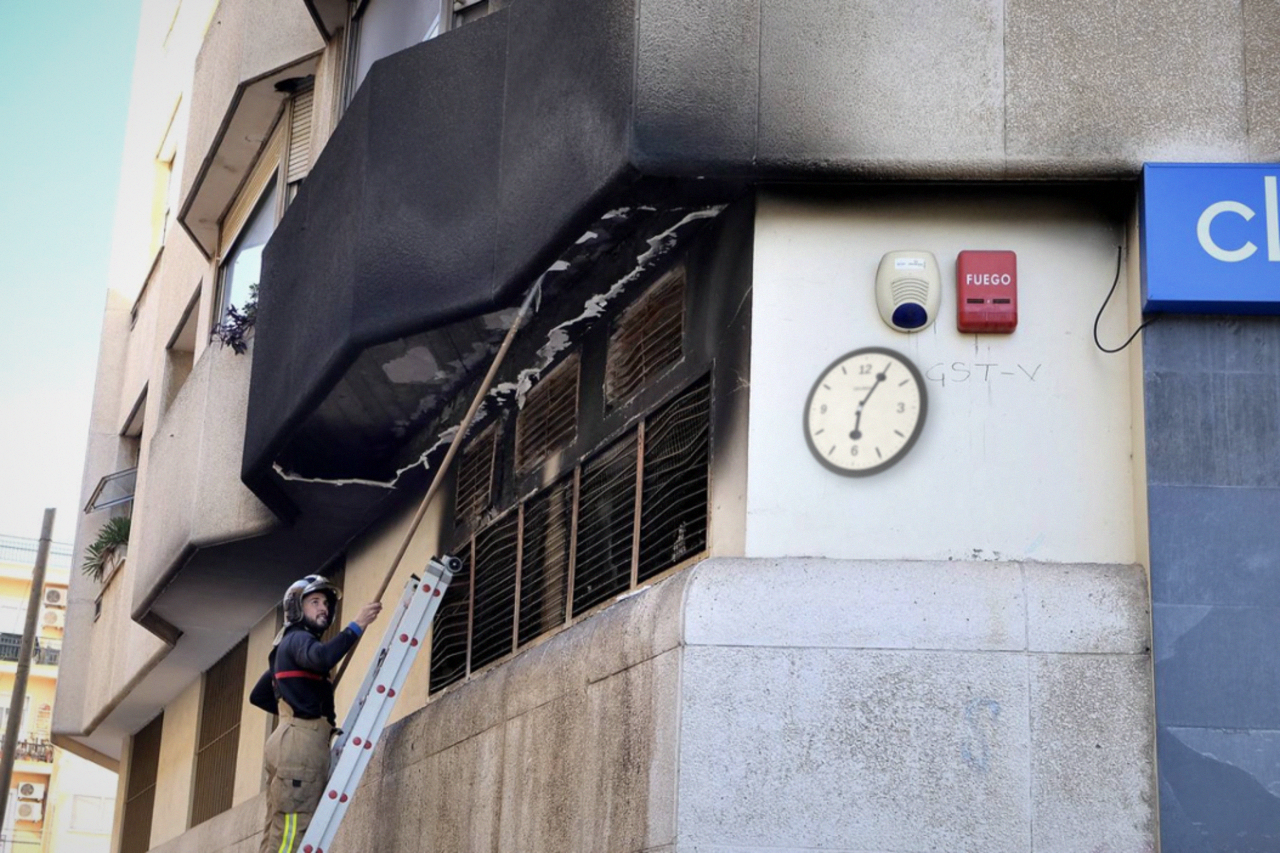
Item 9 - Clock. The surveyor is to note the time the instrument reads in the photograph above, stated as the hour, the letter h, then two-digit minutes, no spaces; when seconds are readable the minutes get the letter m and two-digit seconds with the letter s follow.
6h05
